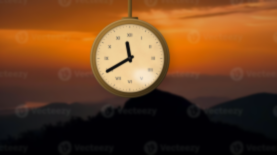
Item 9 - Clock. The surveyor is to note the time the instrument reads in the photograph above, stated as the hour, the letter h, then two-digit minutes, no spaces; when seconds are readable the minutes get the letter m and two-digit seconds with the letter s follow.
11h40
